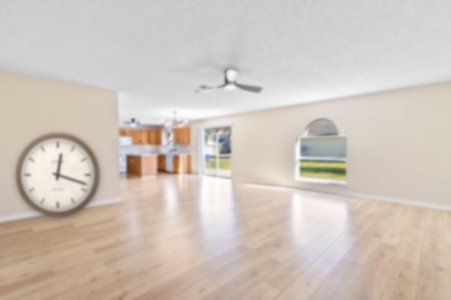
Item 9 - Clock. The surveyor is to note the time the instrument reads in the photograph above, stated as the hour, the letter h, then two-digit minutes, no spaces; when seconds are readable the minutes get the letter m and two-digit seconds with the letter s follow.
12h18
